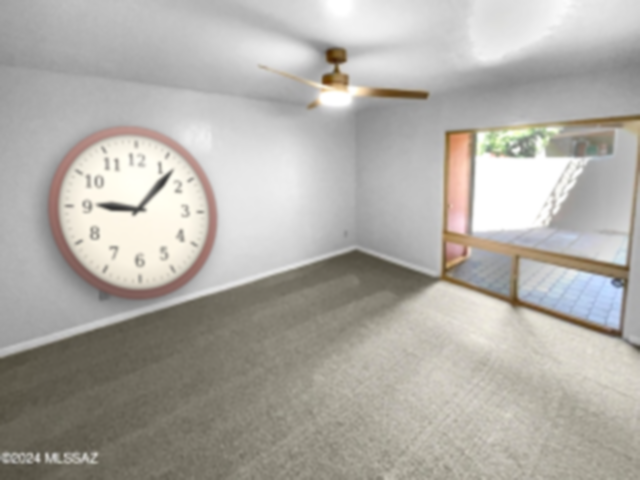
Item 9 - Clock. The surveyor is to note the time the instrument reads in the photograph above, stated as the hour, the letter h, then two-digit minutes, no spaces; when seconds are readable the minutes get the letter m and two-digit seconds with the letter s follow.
9h07
